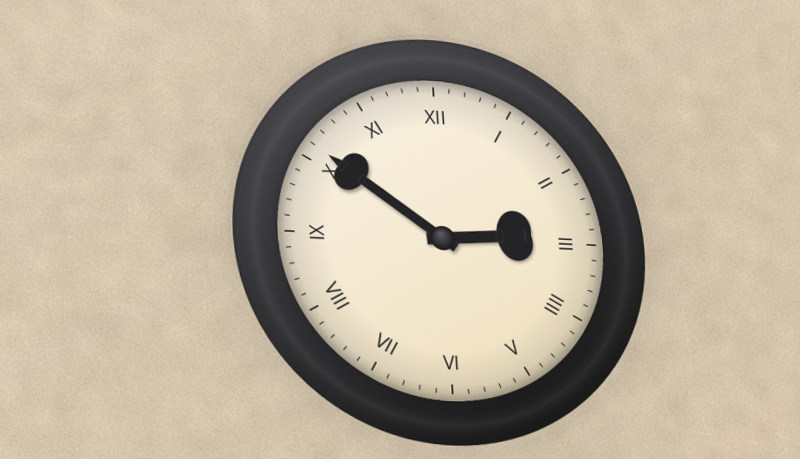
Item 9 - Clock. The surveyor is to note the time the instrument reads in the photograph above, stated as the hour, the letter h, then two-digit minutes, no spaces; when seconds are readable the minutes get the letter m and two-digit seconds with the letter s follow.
2h51
